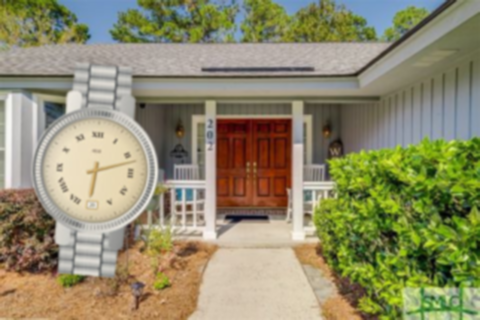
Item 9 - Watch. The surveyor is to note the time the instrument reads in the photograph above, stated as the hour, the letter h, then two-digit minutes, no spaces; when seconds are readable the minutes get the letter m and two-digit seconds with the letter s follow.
6h12
